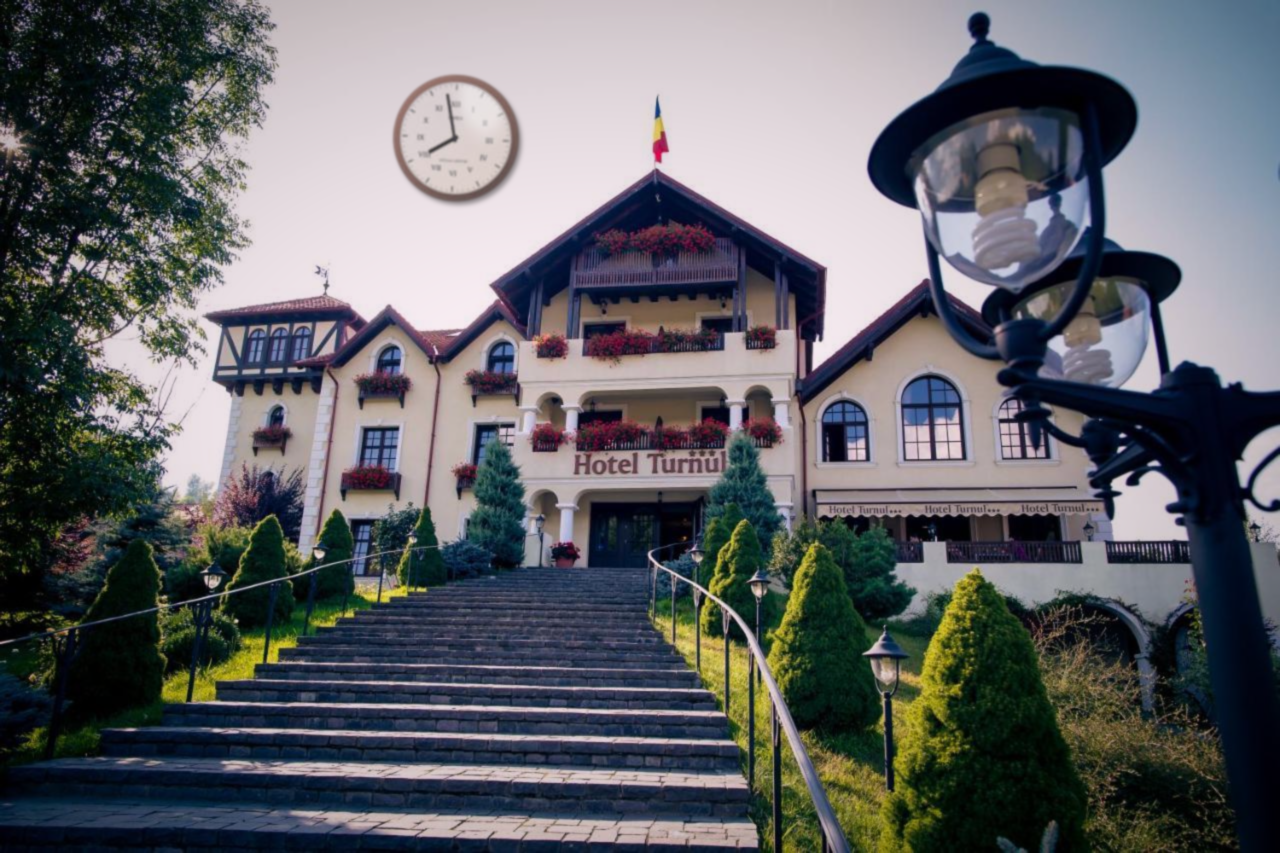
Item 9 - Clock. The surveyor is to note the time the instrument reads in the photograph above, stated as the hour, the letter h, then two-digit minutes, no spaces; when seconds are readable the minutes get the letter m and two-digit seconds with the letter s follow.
7h58
